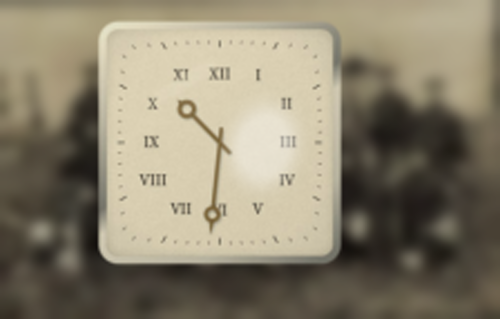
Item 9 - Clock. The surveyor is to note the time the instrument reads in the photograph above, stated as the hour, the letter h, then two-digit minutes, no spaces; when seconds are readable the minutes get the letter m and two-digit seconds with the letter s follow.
10h31
